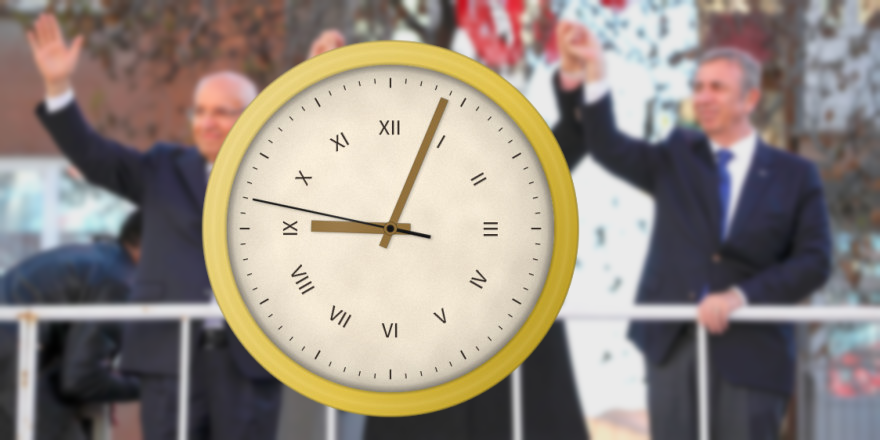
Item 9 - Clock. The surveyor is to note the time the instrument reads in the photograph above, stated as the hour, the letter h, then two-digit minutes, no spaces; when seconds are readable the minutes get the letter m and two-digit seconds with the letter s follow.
9h03m47s
